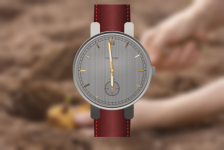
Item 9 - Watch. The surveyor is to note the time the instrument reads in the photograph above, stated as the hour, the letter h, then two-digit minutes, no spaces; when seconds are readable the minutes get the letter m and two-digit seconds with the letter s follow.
5h59
